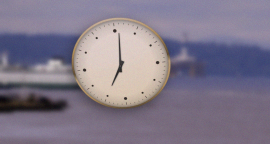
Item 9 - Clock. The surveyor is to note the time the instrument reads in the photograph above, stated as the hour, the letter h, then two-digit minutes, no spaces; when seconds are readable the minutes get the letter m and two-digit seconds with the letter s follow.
7h01
